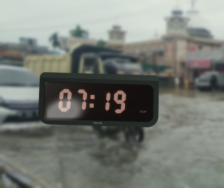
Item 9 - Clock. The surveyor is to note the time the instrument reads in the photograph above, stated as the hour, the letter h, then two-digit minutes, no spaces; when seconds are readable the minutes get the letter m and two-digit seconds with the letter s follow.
7h19
